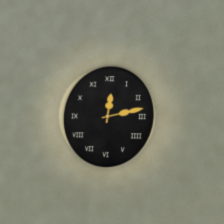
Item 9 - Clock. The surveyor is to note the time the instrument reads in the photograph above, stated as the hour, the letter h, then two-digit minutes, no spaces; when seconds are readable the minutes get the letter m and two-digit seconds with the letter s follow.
12h13
